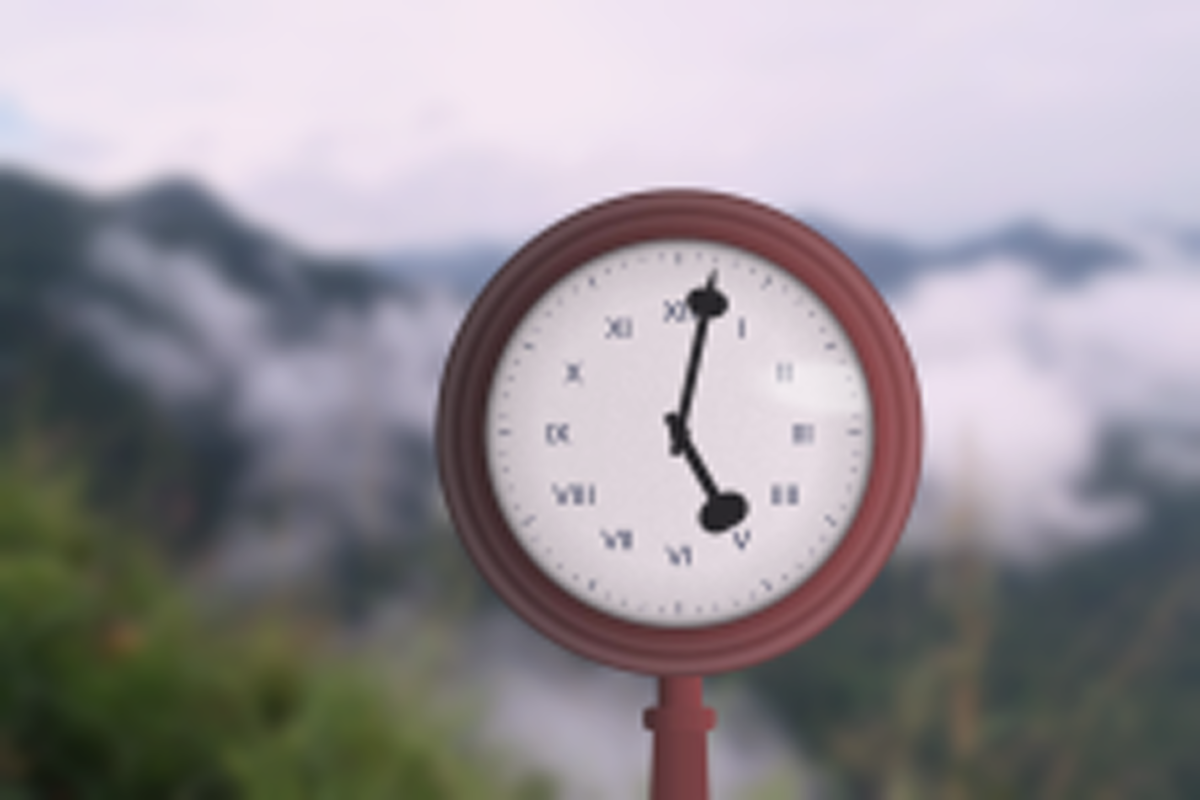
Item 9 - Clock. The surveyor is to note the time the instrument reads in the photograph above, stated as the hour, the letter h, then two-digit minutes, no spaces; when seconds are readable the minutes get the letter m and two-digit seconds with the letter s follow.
5h02
